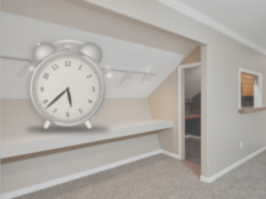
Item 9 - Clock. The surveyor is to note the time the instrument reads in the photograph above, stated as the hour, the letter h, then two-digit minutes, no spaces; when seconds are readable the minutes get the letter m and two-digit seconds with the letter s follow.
5h38
